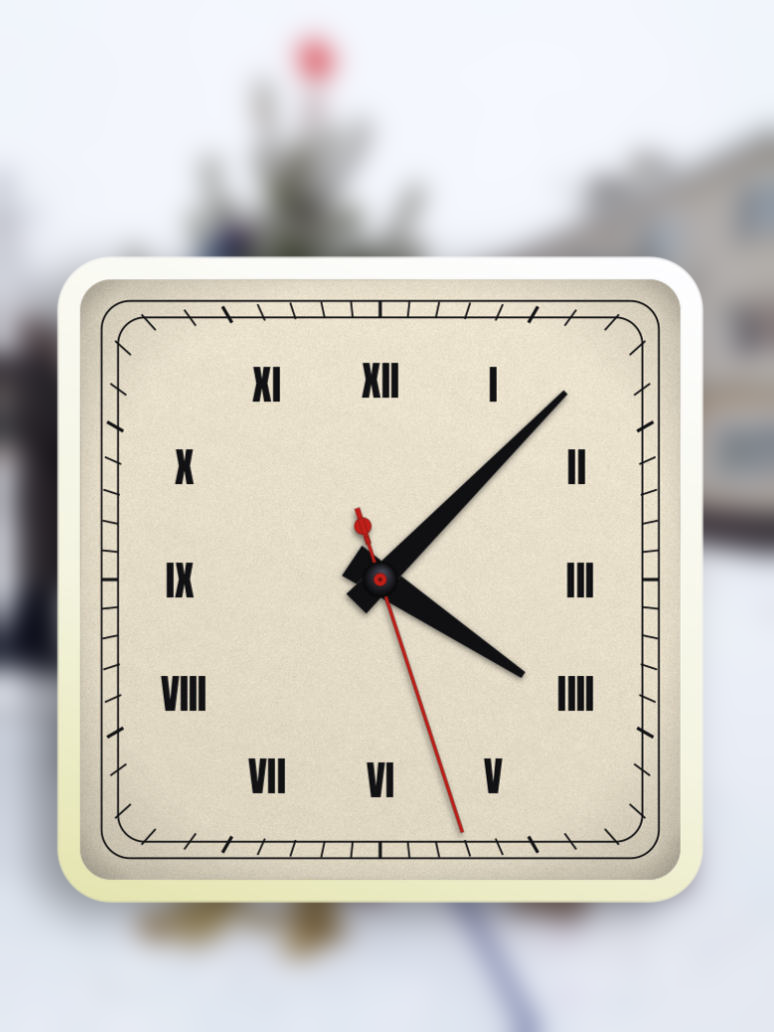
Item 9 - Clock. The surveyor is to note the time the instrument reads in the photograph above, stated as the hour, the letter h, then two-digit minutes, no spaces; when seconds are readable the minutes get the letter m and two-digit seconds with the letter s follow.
4h07m27s
